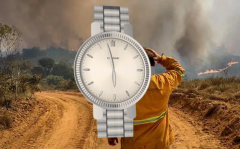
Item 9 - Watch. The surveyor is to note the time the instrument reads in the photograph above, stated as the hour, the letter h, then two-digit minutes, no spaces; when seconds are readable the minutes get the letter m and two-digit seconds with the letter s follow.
5h58
